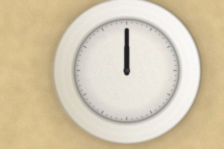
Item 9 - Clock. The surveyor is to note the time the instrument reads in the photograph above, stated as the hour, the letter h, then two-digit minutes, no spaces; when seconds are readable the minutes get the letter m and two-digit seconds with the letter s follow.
12h00
